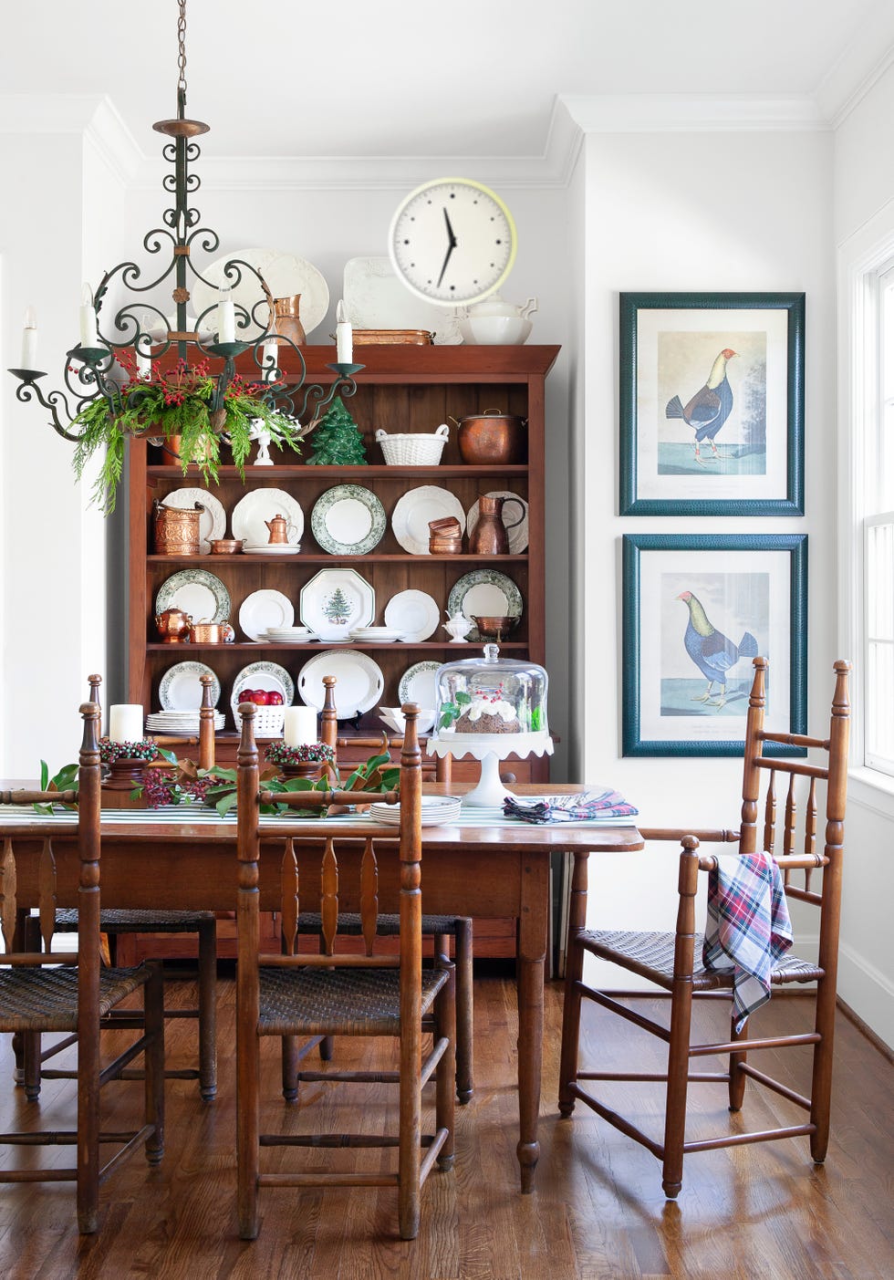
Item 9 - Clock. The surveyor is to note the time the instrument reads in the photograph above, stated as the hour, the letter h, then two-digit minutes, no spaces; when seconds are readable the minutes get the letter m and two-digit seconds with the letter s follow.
11h33
